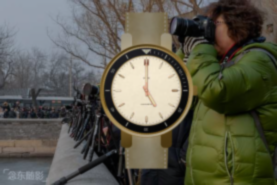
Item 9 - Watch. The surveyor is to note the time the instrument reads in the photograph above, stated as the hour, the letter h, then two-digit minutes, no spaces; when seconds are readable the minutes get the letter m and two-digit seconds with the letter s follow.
5h00
